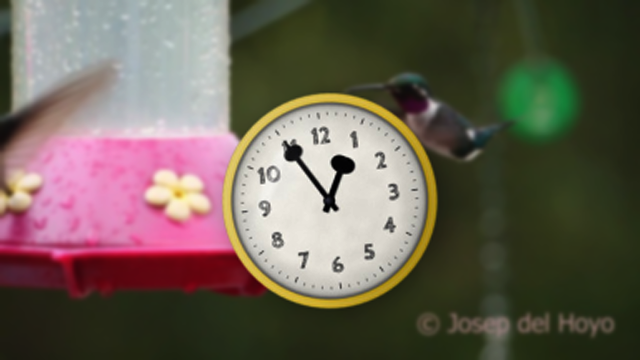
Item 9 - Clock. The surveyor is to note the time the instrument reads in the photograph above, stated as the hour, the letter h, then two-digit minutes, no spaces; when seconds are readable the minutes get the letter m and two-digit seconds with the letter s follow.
12h55
